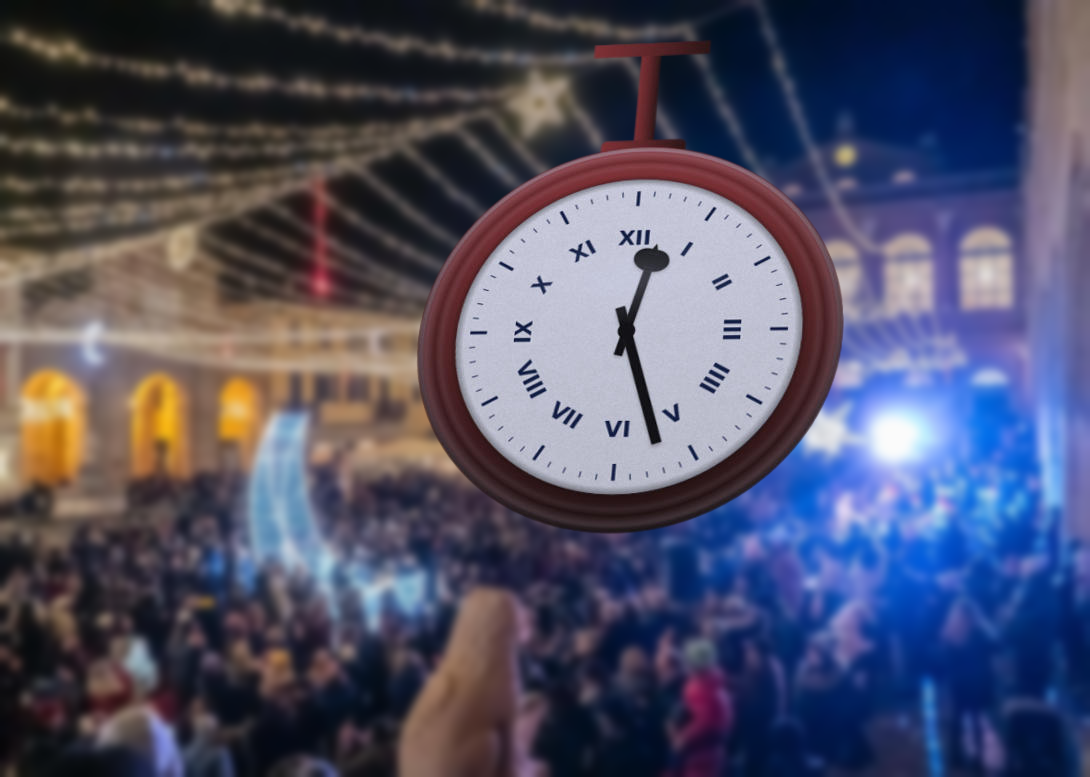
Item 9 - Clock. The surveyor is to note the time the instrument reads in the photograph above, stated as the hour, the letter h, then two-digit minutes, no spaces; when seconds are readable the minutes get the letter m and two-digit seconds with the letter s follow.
12h27
